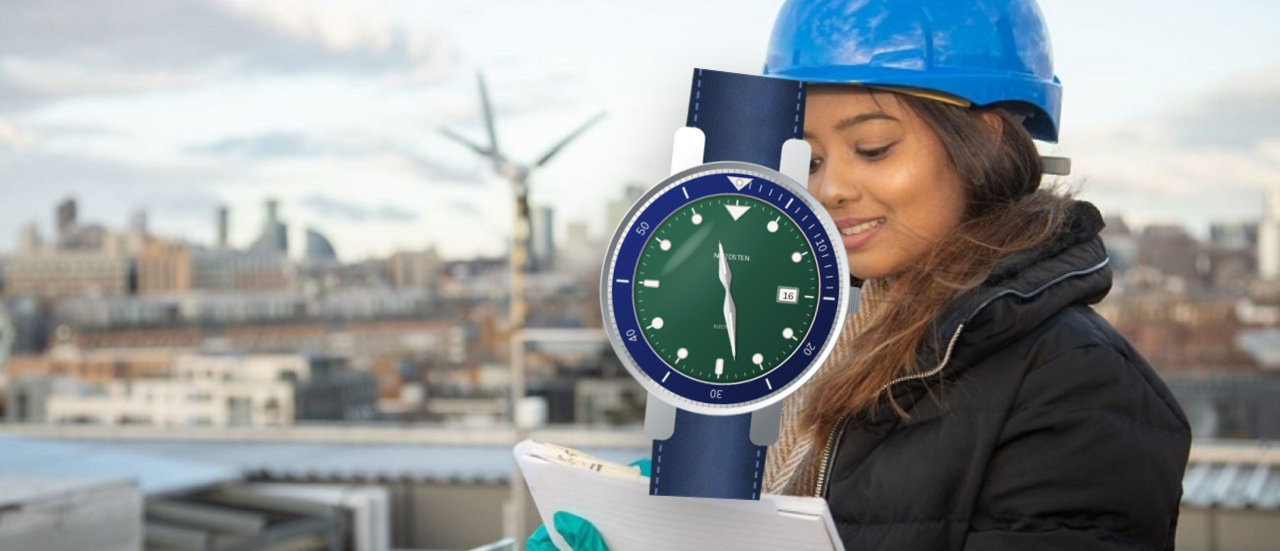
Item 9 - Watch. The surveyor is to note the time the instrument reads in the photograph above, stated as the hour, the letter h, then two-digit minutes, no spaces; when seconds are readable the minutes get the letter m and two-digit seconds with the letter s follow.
11h28
